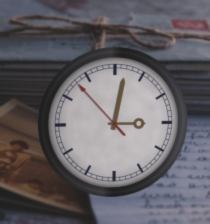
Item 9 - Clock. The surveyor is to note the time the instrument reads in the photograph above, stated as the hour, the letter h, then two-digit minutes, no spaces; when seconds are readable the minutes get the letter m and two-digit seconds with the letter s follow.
3h01m53s
